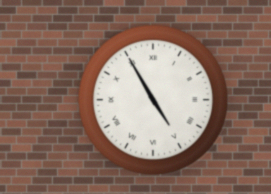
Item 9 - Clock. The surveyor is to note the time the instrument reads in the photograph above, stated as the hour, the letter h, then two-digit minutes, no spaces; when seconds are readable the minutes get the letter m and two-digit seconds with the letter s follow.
4h55
